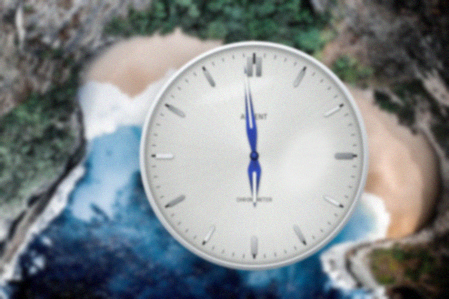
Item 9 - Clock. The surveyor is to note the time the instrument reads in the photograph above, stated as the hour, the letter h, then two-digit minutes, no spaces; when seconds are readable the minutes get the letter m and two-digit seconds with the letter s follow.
5h59
